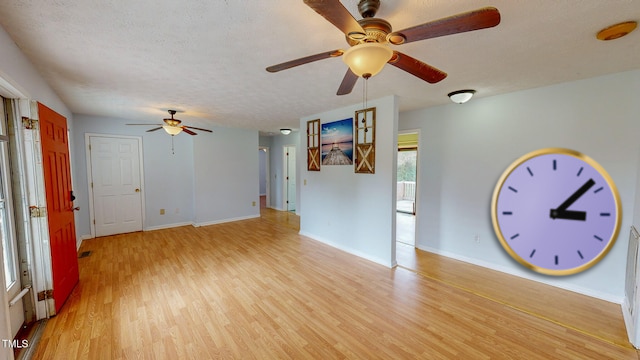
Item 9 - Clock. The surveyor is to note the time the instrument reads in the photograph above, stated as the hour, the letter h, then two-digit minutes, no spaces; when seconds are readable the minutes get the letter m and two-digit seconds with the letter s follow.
3h08
